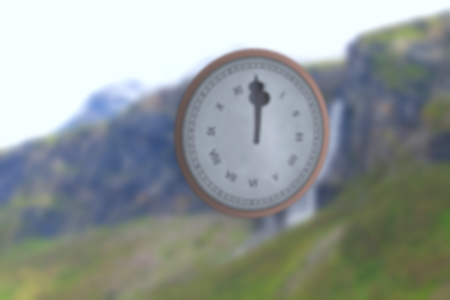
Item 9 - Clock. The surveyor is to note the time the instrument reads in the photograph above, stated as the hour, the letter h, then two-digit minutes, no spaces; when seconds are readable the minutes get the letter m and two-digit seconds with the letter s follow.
11h59
